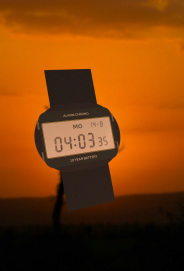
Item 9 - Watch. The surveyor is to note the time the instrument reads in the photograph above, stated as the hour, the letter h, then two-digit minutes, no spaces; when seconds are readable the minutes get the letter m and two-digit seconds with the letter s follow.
4h03m35s
